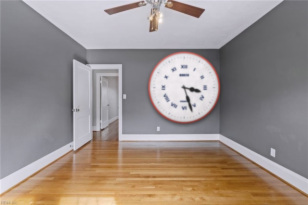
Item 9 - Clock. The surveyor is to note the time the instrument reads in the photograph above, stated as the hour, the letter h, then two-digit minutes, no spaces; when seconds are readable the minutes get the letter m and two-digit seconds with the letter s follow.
3h27
